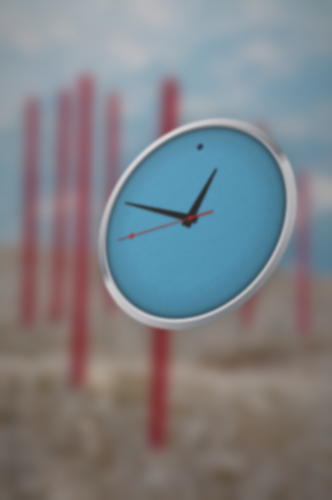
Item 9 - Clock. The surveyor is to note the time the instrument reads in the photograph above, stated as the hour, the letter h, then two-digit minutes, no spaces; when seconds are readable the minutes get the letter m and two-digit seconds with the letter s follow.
12h47m43s
